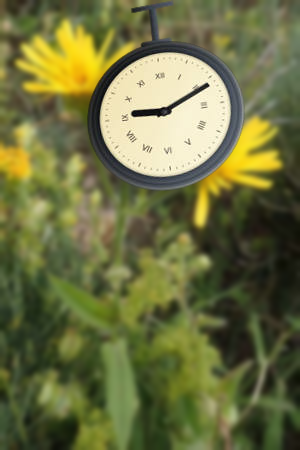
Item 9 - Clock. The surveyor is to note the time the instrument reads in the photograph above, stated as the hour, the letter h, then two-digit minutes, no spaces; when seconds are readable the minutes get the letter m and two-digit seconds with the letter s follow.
9h11
